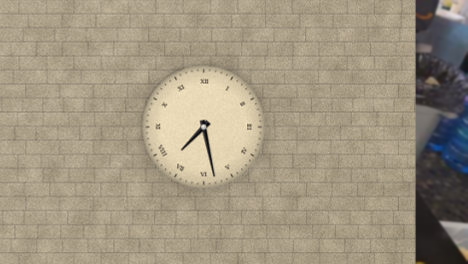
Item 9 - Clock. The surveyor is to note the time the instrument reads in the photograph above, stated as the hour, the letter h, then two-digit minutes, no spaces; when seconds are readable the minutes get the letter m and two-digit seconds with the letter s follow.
7h28
